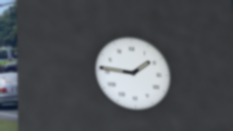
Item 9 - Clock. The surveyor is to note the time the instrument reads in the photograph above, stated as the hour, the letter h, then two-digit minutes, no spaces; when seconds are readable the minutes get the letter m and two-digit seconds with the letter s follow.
1h46
